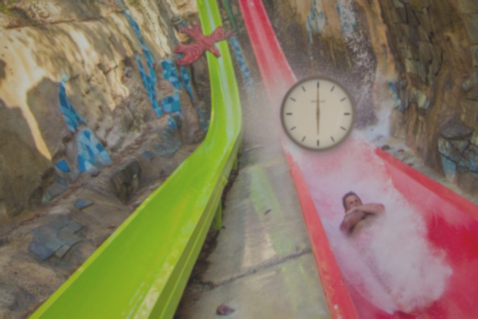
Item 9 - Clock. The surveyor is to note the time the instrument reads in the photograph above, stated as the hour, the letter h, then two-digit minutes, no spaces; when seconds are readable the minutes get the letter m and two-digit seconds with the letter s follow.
6h00
